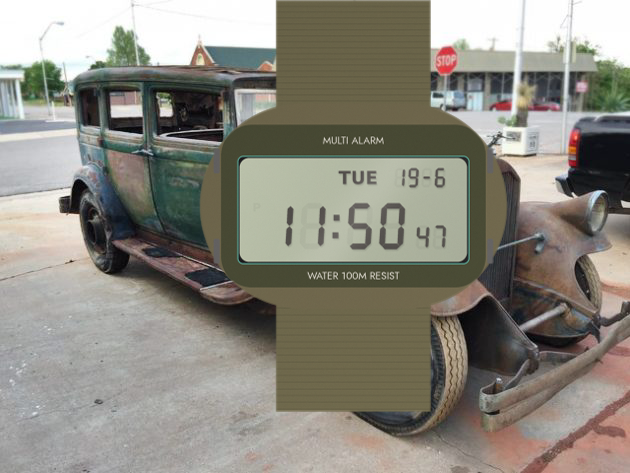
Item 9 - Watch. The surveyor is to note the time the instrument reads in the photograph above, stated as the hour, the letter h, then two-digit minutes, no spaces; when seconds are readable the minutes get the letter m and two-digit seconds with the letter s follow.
11h50m47s
